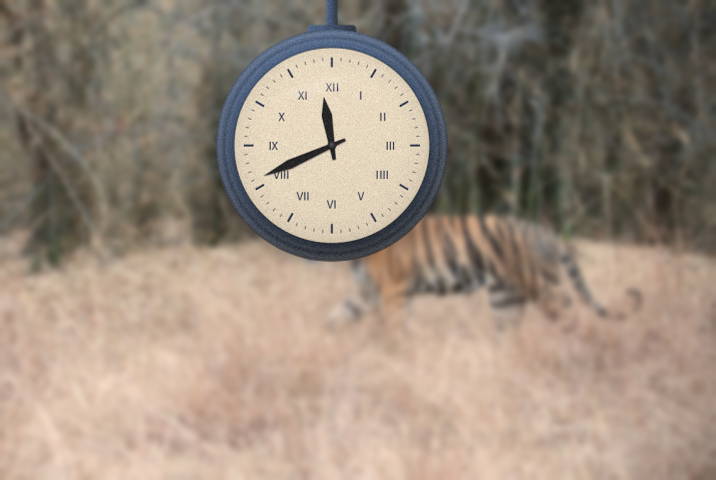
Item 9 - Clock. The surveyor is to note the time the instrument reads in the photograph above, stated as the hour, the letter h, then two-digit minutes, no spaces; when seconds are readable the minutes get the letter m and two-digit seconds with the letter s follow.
11h41
